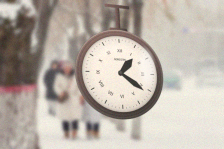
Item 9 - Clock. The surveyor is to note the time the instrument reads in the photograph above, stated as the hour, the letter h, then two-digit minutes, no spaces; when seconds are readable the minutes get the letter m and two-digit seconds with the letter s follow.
1h21
